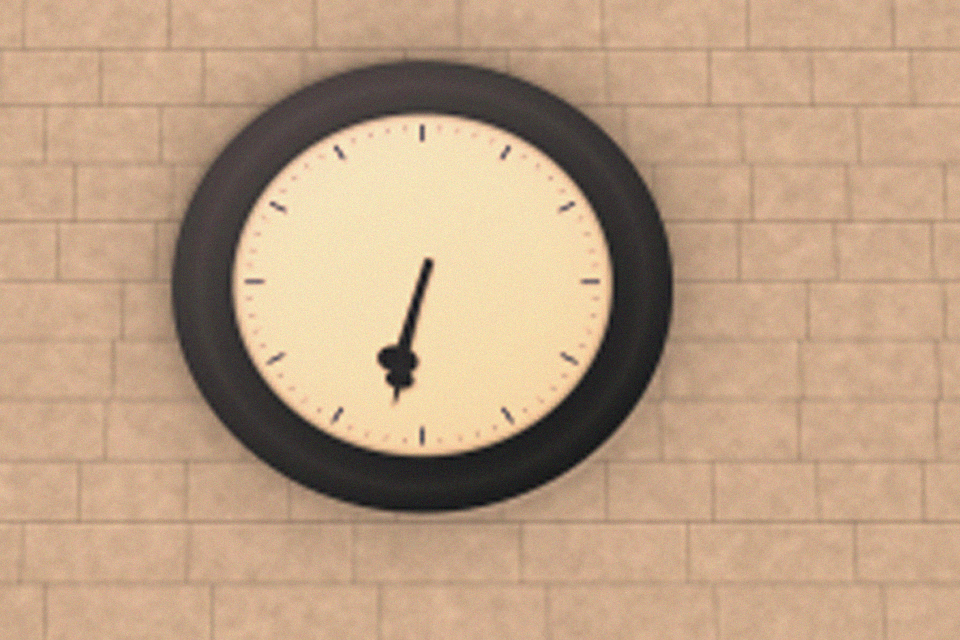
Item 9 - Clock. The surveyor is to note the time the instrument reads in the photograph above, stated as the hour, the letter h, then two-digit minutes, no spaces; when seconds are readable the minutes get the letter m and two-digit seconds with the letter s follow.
6h32
